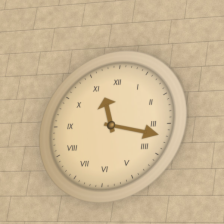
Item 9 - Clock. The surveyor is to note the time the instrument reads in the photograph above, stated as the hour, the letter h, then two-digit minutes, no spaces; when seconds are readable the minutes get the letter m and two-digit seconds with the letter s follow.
11h17
